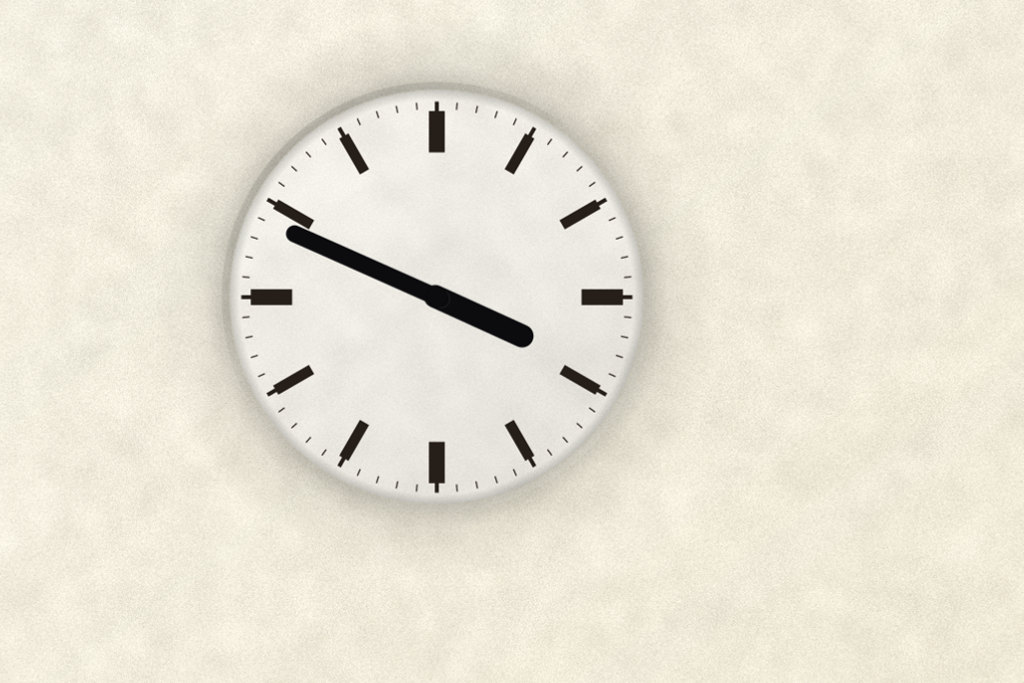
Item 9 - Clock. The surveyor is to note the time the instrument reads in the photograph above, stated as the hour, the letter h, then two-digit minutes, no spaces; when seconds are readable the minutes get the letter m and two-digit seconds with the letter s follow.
3h49
